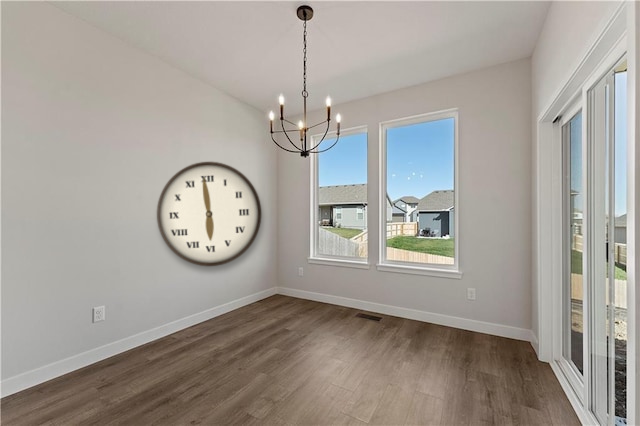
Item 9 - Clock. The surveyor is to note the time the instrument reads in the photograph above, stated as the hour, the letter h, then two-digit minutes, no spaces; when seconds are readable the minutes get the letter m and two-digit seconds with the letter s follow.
5h59
